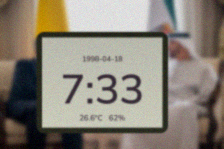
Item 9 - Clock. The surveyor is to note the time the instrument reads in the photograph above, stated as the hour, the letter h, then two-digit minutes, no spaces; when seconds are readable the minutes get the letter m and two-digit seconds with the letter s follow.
7h33
